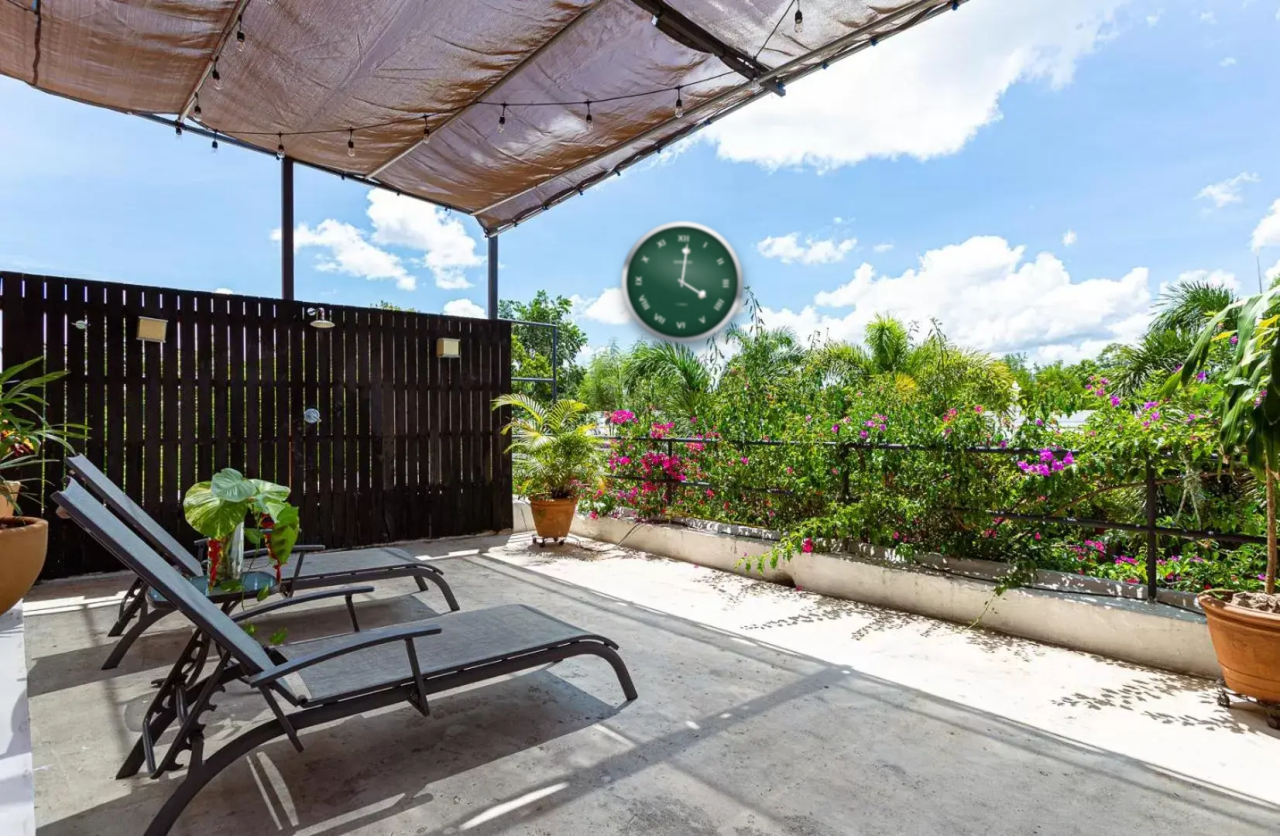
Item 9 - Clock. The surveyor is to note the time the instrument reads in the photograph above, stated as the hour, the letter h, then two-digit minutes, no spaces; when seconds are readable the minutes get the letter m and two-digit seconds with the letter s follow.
4h01
